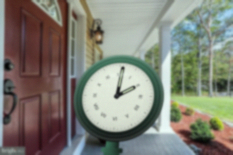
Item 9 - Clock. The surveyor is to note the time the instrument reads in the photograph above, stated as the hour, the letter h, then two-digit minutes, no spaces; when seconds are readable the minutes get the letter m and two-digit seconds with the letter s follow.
2h01
